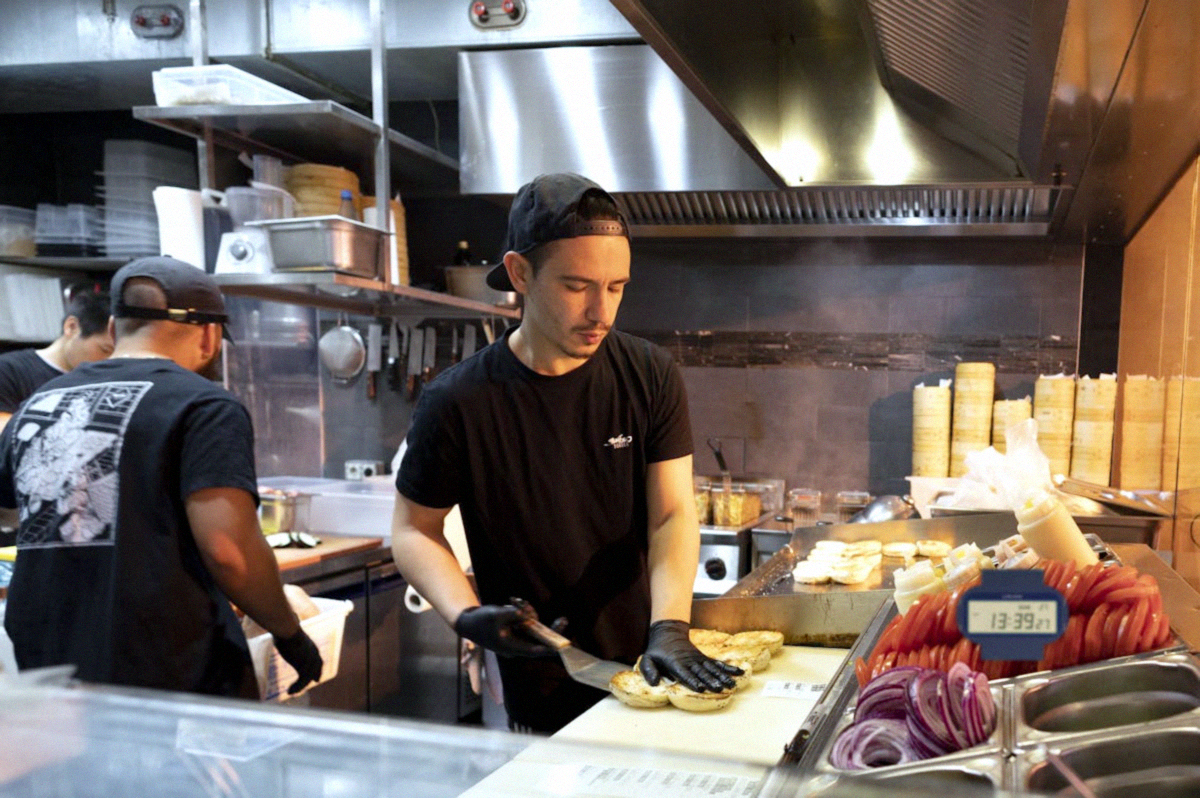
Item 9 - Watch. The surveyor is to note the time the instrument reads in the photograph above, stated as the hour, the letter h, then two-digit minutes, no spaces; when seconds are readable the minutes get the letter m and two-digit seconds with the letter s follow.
13h39
